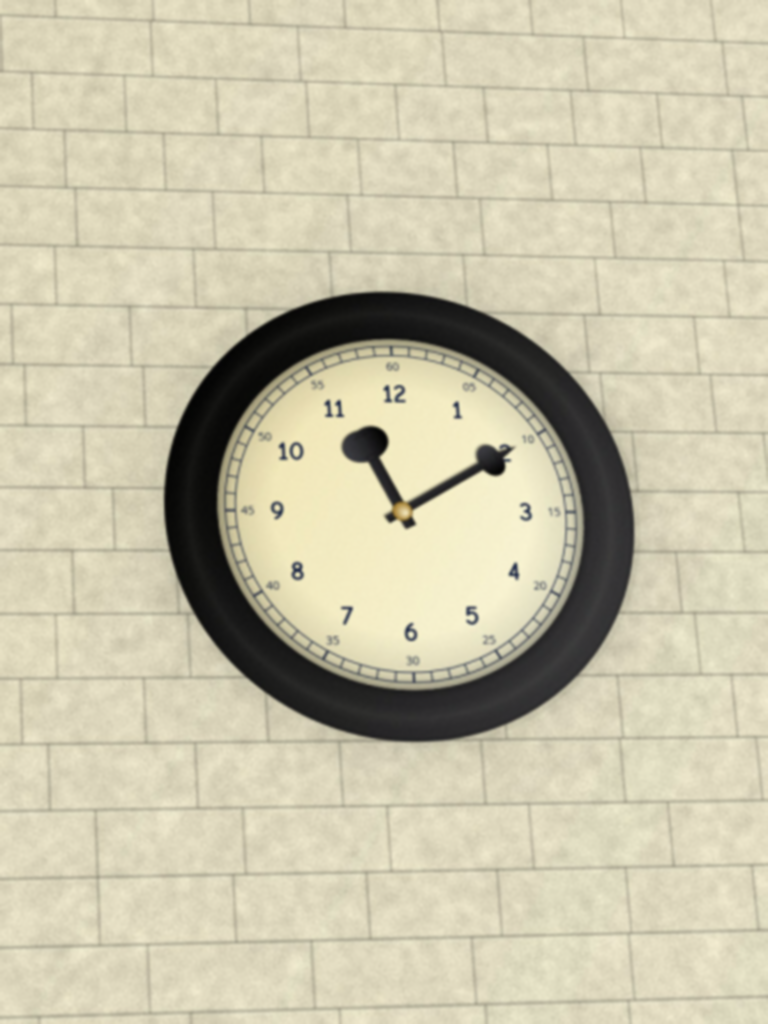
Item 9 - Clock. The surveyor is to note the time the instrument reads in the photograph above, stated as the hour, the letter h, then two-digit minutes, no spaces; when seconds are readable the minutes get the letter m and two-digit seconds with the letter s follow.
11h10
